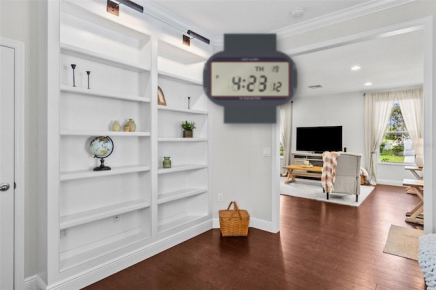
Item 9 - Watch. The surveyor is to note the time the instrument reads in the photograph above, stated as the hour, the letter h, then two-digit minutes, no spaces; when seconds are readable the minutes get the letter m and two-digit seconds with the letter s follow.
4h23m12s
